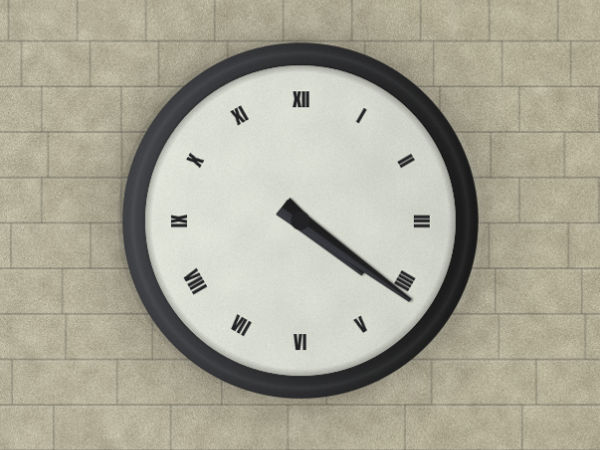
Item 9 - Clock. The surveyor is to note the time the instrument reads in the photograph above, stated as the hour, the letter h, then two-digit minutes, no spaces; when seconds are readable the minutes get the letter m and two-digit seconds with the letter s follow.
4h21
